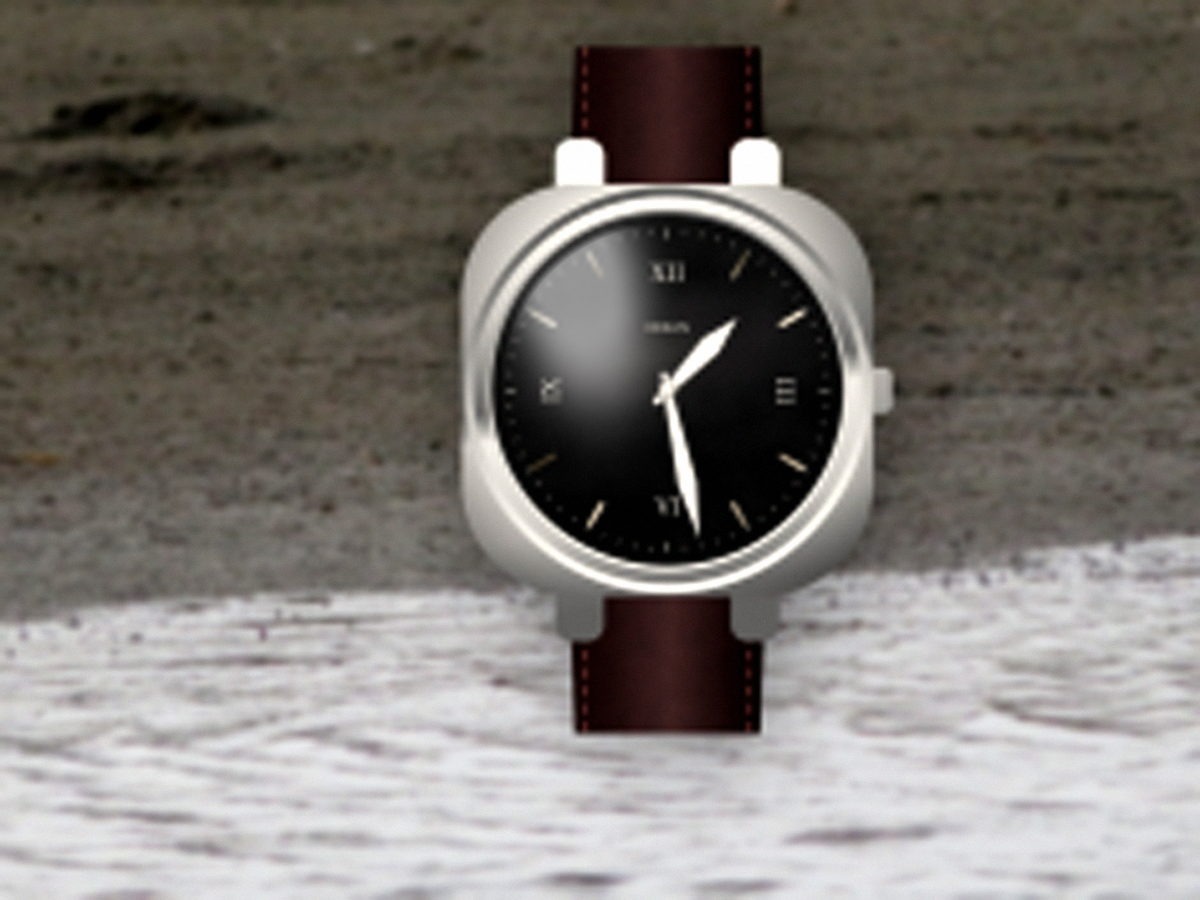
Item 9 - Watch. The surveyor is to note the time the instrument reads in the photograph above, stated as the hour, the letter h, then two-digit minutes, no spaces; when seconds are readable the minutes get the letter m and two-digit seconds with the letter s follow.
1h28
